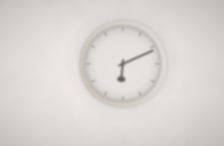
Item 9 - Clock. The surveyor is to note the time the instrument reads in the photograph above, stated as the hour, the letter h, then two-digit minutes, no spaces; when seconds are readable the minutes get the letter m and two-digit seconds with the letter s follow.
6h11
